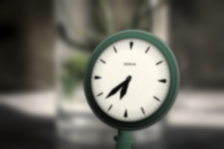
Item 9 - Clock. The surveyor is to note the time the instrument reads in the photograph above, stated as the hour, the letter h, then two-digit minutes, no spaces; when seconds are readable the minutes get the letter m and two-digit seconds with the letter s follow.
6h38
